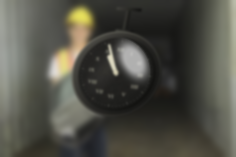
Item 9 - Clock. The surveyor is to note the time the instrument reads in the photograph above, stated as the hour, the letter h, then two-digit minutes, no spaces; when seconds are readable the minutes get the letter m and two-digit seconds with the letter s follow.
10h56
